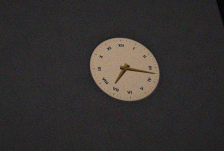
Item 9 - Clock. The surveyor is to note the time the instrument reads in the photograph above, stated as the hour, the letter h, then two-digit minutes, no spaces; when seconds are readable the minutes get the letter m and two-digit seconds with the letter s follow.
7h17
